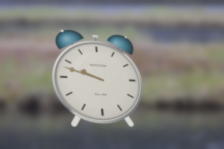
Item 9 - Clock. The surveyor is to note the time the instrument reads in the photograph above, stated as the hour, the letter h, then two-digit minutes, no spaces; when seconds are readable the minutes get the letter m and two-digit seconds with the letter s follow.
9h48
